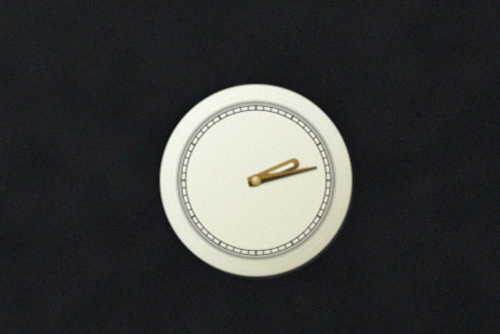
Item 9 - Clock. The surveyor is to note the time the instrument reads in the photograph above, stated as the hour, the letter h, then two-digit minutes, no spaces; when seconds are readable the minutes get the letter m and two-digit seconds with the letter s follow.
2h13
